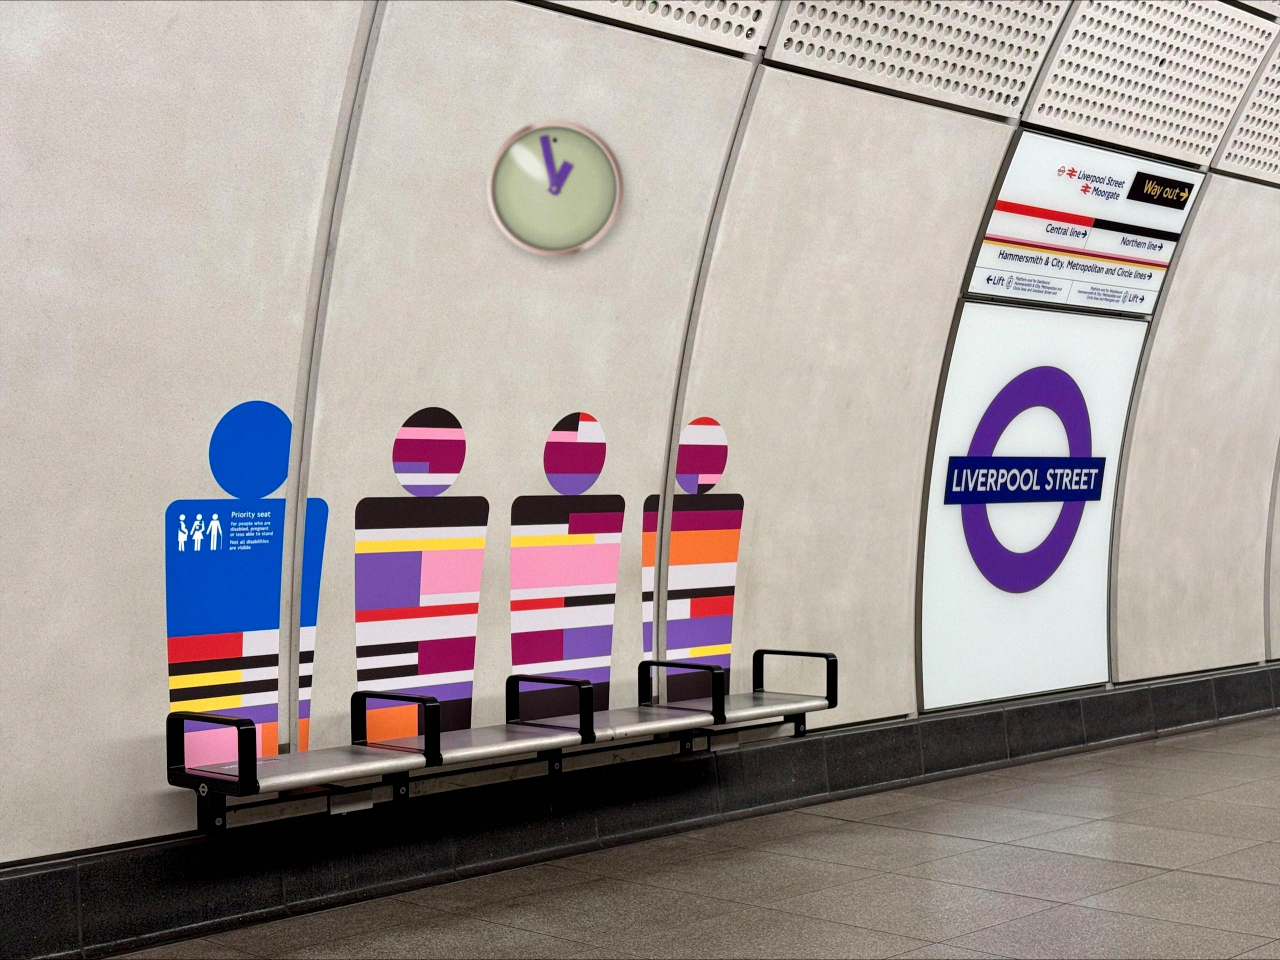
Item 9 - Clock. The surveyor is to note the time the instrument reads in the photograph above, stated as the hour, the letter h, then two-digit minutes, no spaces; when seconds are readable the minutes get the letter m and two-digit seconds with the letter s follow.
12h58
